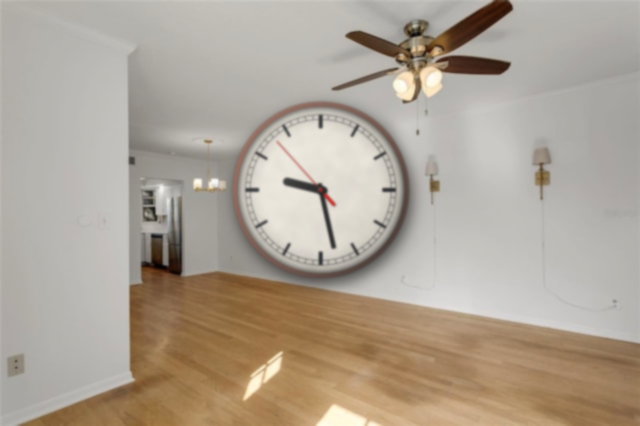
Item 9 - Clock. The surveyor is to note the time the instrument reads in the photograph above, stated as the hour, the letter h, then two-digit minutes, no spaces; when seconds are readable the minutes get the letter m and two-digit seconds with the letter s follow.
9h27m53s
